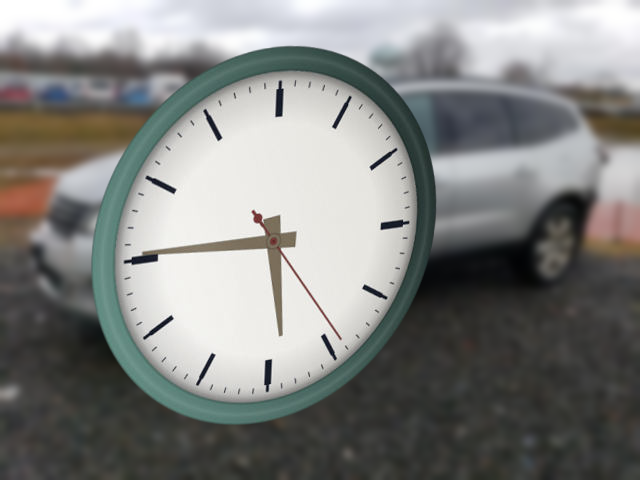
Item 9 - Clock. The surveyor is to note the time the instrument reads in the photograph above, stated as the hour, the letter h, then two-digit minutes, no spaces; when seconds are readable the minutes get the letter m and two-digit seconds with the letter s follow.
5h45m24s
